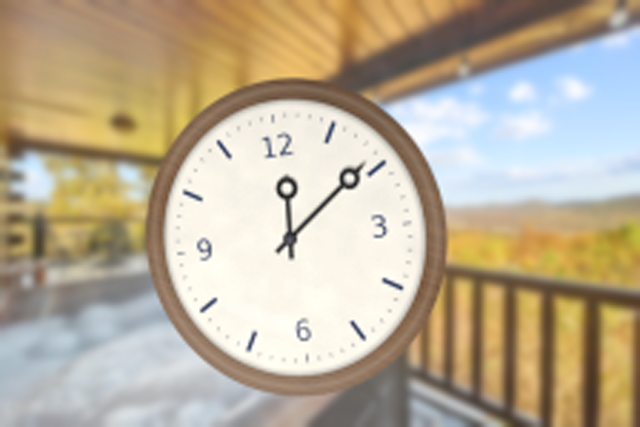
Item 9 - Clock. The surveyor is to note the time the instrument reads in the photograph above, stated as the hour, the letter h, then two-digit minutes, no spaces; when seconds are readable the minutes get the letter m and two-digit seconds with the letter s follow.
12h09
